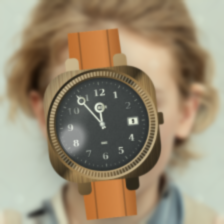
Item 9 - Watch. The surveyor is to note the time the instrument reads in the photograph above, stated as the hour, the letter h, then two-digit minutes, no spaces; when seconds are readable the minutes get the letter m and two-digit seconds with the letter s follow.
11h54
